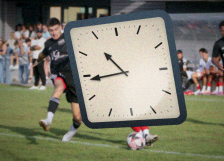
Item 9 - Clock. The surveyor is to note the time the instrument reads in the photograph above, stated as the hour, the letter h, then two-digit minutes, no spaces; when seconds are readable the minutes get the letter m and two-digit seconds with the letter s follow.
10h44
